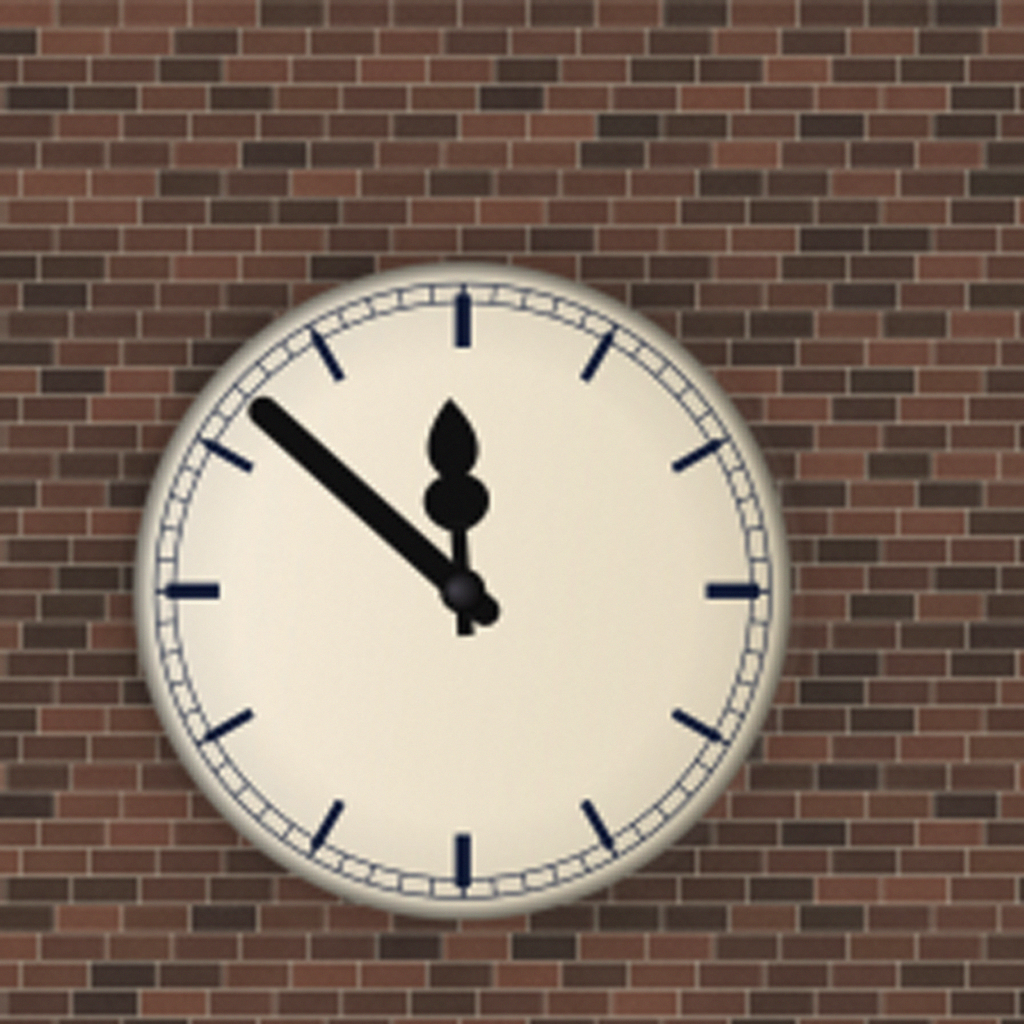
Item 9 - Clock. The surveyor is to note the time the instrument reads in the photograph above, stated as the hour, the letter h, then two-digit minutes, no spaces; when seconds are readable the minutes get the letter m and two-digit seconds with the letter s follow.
11h52
